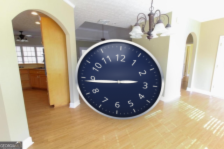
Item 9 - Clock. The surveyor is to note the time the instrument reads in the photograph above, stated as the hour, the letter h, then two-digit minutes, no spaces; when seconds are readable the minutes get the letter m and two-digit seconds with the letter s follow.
2h44
